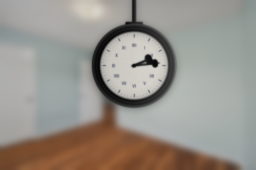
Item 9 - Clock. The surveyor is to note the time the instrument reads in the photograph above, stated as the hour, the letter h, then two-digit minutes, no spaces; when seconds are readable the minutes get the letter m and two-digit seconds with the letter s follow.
2h14
